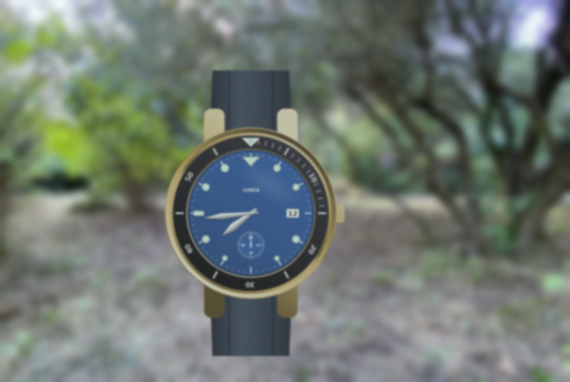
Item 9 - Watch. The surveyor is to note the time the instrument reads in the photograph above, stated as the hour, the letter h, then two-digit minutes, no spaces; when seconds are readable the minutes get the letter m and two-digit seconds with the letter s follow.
7h44
